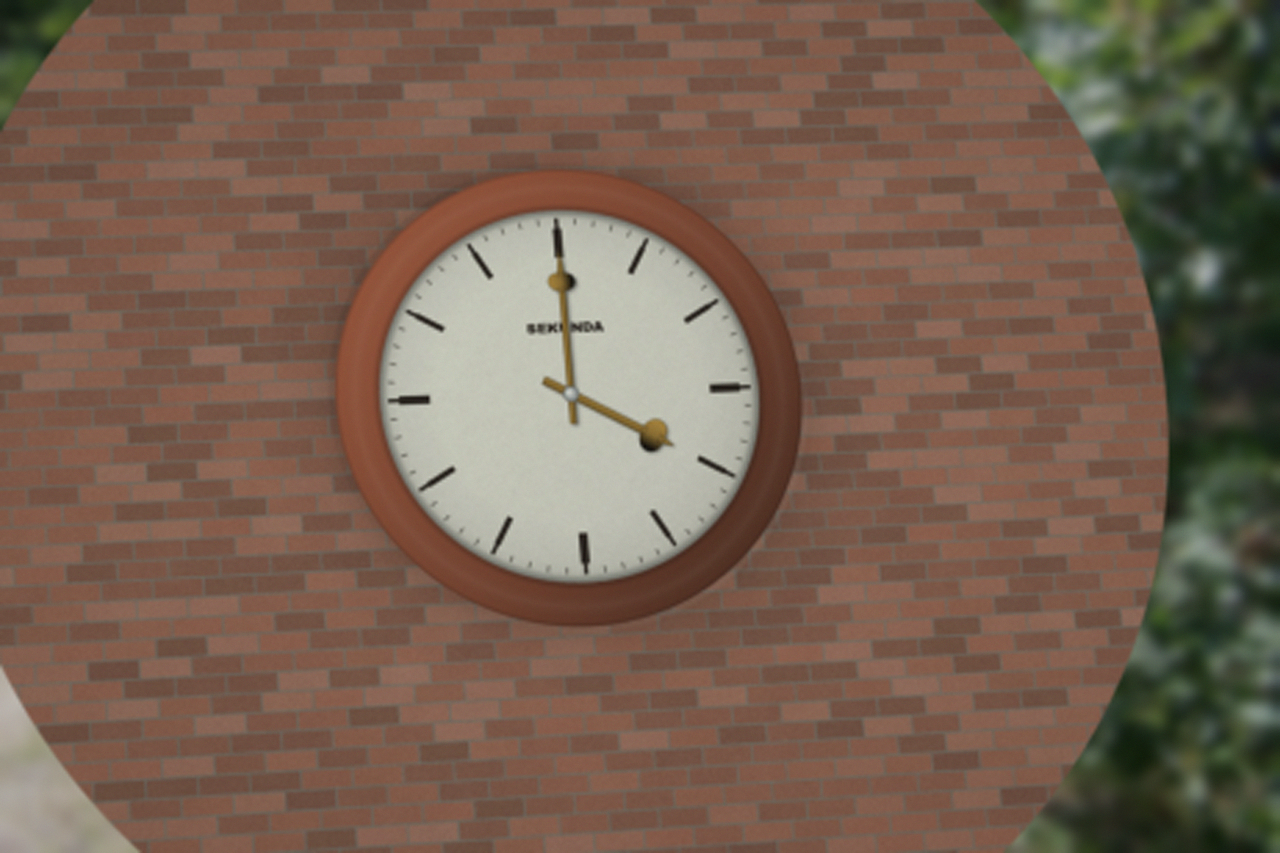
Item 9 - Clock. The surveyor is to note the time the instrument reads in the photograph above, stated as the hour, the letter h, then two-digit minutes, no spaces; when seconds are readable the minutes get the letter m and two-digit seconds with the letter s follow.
4h00
